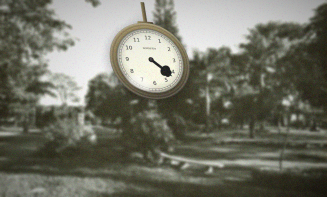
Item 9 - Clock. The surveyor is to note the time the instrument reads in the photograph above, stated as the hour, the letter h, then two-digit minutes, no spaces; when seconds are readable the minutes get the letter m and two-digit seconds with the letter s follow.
4h22
